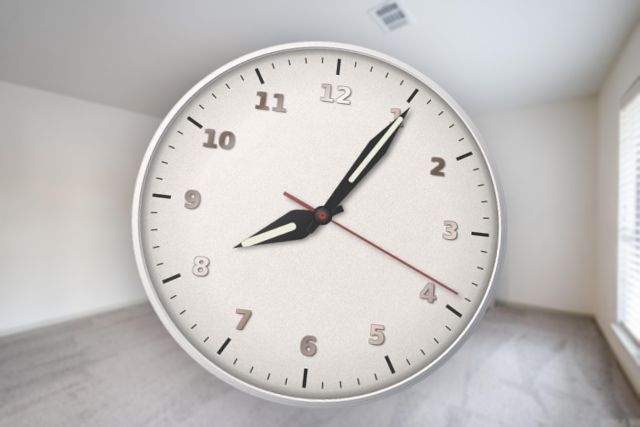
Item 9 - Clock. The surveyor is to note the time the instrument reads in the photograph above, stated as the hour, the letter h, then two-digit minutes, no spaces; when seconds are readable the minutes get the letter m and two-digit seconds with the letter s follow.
8h05m19s
